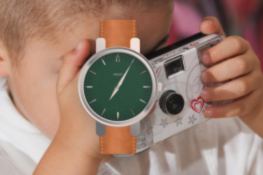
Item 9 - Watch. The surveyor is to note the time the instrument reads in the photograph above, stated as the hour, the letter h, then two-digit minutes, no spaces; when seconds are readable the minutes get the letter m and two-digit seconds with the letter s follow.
7h05
